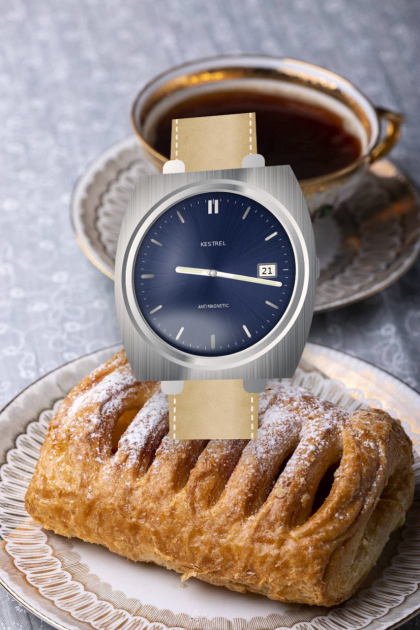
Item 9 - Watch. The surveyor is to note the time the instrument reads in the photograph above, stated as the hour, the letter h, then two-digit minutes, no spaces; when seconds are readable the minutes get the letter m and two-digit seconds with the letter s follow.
9h17
